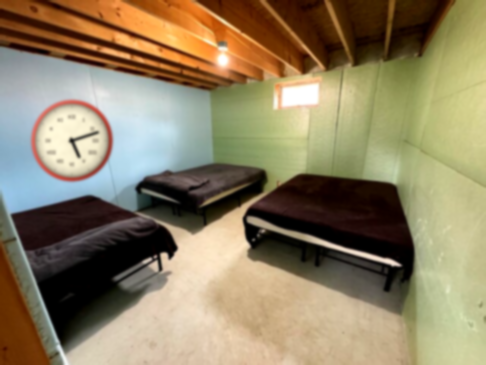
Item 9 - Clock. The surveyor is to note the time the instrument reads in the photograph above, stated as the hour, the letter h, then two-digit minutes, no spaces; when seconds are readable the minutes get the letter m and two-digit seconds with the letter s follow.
5h12
